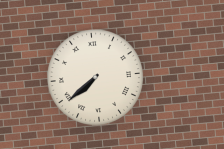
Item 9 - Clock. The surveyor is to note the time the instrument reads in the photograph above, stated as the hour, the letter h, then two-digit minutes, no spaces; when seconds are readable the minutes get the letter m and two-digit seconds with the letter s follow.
7h39
